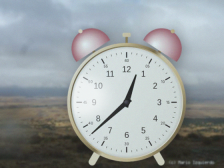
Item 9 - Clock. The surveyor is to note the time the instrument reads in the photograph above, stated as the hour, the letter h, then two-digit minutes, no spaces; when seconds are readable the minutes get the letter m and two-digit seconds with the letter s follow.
12h38
